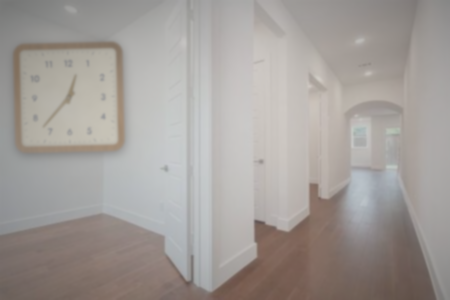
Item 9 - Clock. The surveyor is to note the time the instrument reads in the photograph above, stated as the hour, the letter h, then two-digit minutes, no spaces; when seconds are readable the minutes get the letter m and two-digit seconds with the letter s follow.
12h37
